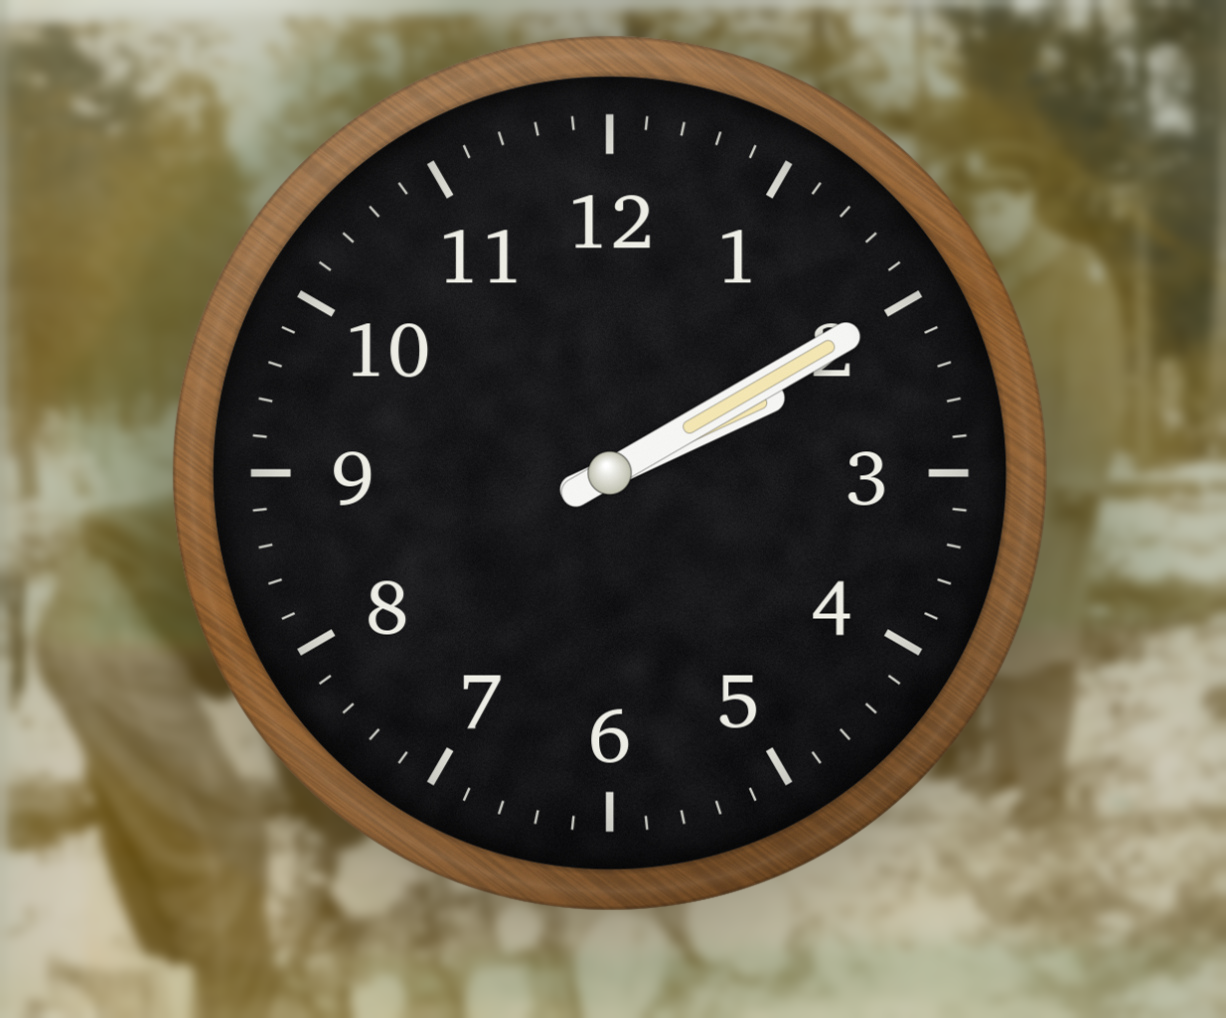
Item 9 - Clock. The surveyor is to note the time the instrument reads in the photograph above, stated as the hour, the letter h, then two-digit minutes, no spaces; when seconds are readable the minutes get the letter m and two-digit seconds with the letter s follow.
2h10
